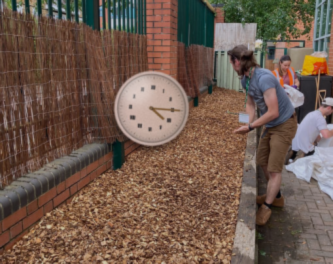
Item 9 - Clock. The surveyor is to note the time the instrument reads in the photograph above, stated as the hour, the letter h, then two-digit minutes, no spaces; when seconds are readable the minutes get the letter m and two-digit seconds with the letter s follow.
4h15
